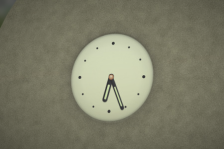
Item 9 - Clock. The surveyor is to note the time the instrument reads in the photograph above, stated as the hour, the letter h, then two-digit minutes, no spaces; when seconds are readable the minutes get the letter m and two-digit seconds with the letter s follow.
6h26
